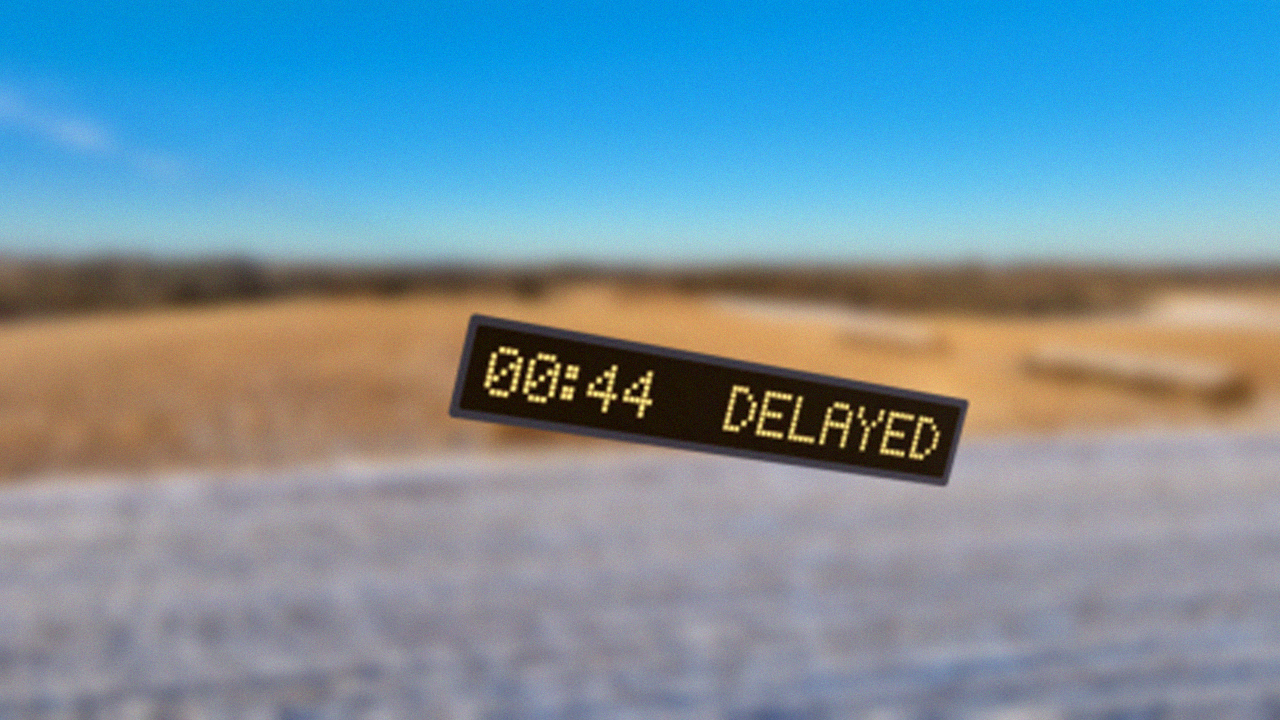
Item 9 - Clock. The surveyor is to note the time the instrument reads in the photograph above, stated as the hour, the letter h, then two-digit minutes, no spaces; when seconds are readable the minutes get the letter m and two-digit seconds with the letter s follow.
0h44
